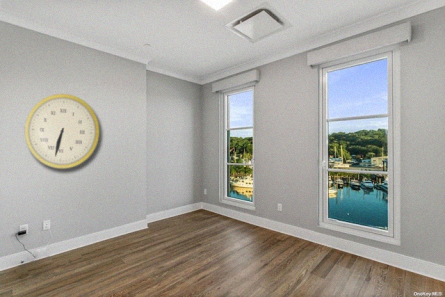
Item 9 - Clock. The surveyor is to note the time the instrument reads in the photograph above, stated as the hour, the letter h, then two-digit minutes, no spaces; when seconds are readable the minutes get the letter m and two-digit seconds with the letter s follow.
6h32
